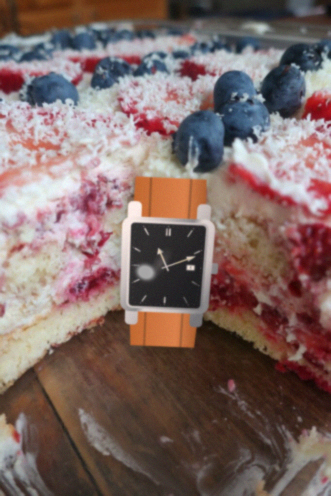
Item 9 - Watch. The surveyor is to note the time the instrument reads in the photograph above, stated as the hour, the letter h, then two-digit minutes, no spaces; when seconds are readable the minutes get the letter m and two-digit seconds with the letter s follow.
11h11
